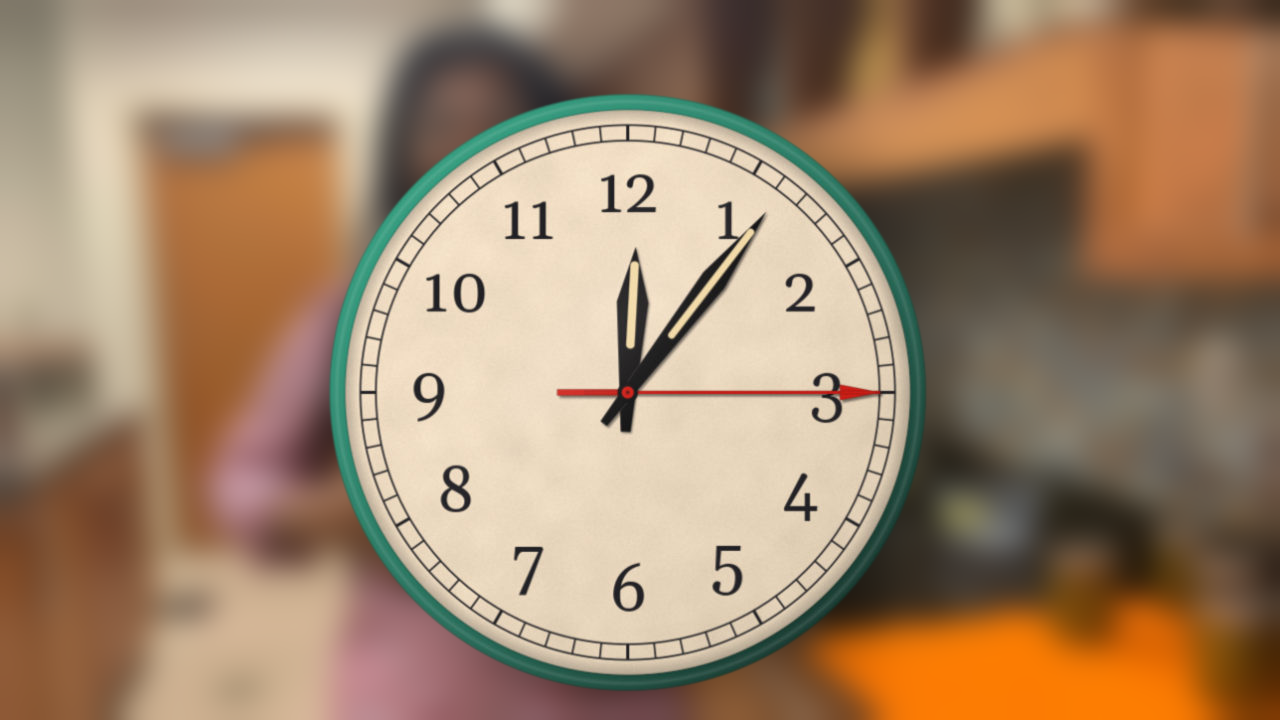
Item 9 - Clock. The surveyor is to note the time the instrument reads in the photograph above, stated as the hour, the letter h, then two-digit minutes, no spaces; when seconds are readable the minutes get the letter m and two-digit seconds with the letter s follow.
12h06m15s
